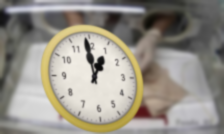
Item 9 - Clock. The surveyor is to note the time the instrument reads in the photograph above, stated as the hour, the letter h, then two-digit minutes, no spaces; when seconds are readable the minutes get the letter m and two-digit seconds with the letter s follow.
12h59
